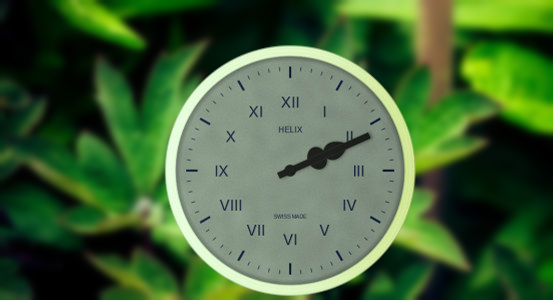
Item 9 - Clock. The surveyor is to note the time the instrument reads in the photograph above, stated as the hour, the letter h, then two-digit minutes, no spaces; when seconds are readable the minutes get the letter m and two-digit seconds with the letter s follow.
2h11
